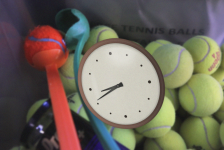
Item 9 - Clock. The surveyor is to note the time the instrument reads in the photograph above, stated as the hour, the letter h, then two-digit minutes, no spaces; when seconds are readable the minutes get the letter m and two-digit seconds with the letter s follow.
8h41
